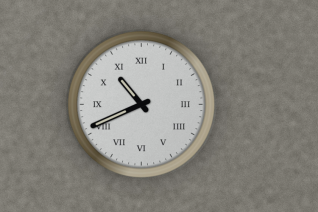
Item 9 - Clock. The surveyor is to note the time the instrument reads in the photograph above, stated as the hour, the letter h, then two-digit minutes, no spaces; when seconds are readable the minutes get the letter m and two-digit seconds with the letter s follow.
10h41
